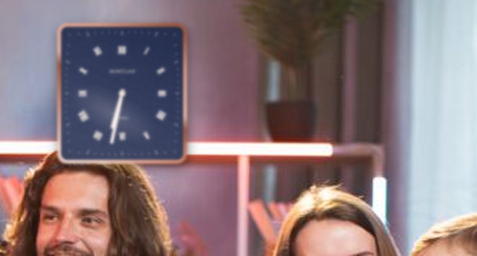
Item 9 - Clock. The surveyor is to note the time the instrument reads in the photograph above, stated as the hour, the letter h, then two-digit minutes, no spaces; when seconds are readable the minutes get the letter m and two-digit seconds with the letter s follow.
6h32
